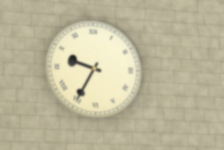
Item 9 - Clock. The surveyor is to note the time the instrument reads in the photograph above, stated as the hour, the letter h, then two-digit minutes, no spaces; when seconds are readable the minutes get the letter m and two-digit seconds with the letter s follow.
9h35
